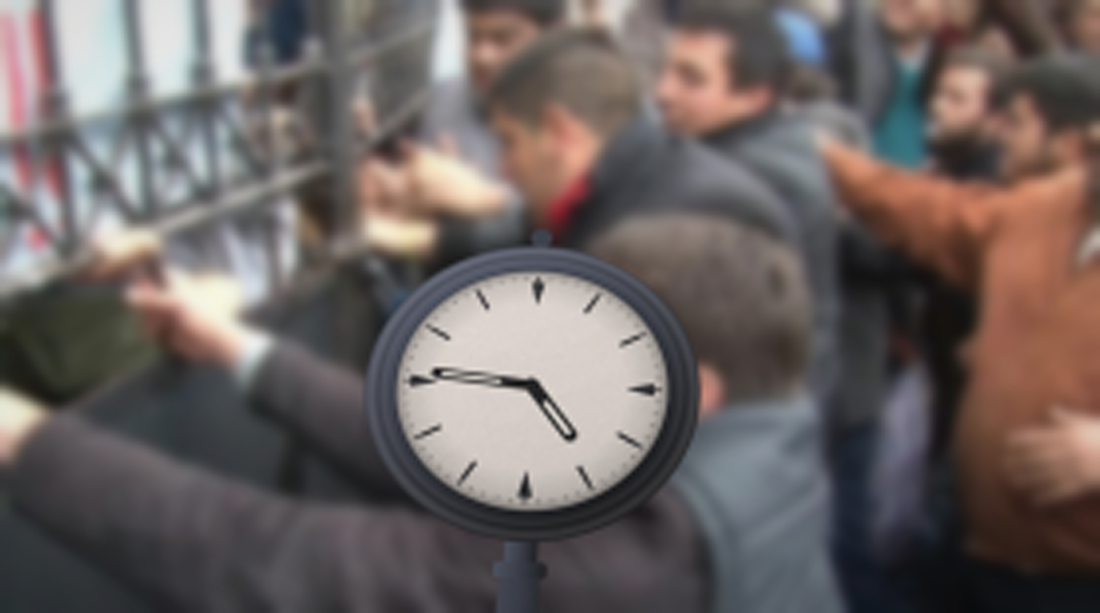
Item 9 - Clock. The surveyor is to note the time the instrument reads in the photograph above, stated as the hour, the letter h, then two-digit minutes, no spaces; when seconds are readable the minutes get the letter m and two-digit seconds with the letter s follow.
4h46
